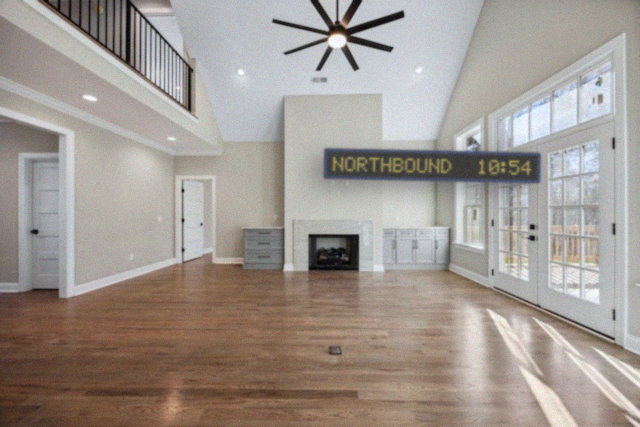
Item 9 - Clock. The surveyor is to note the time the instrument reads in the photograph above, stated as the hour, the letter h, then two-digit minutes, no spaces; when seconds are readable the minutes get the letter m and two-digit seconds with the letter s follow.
10h54
